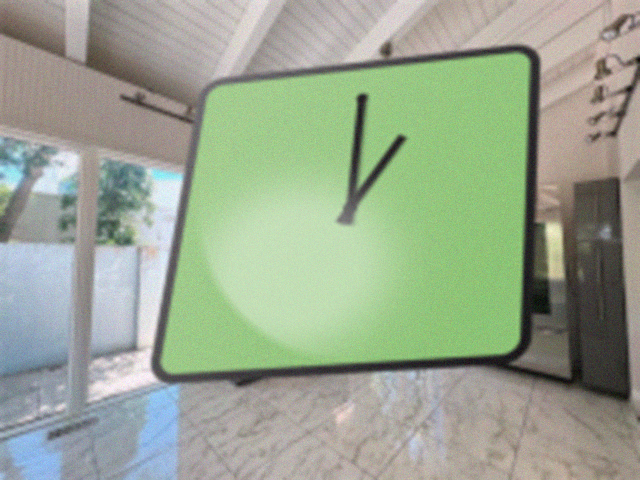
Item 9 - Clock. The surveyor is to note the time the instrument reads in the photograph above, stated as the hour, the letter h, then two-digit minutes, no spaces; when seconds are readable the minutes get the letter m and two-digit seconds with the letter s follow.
1h00
